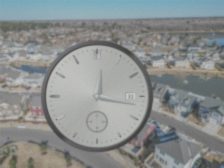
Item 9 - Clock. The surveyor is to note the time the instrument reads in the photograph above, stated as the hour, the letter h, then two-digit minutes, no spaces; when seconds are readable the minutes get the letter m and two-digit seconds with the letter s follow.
12h17
